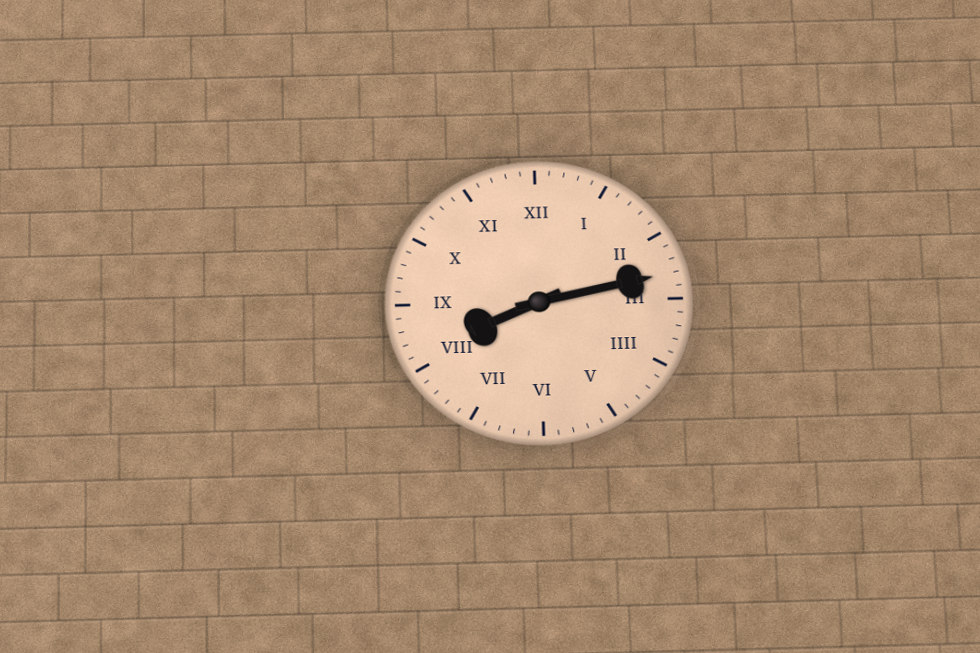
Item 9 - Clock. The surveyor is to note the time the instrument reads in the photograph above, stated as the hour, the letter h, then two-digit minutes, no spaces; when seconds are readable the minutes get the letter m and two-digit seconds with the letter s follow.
8h13
